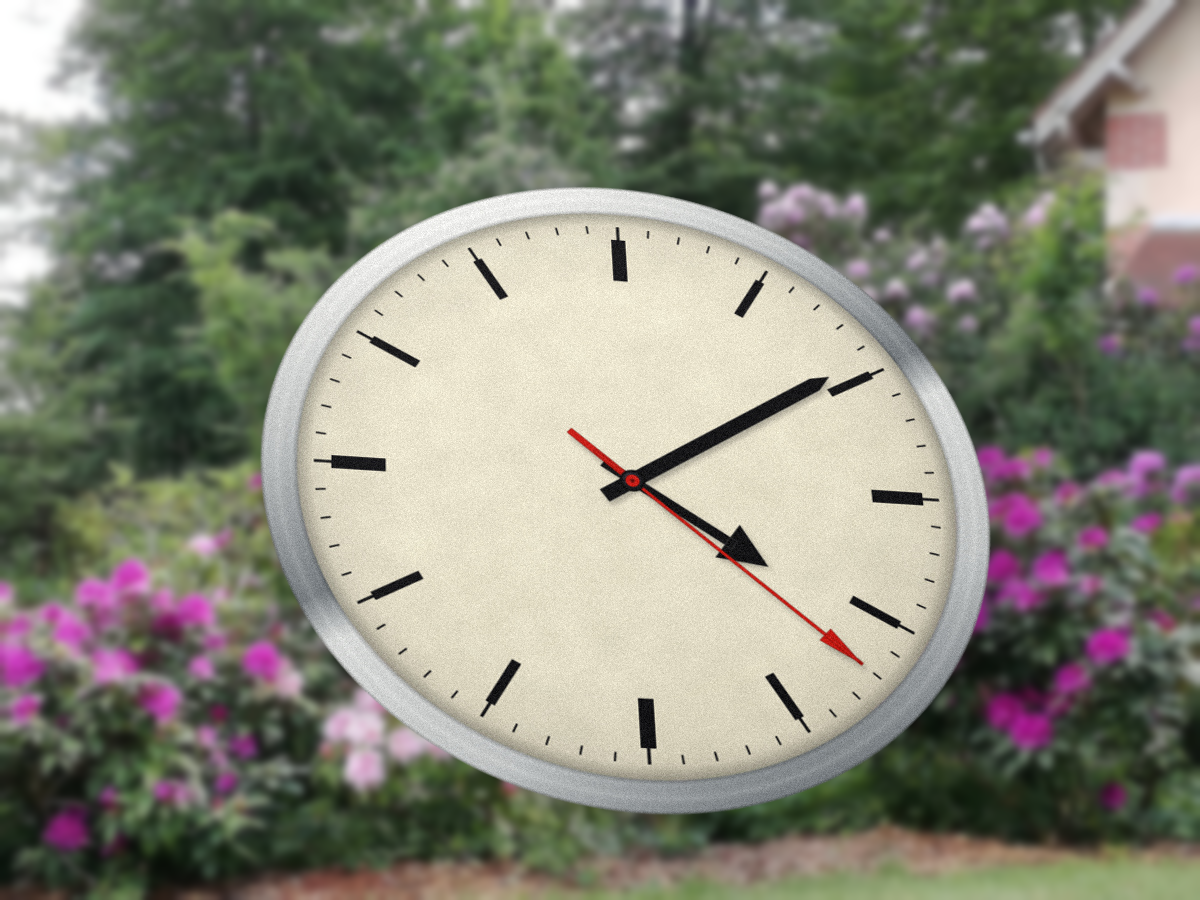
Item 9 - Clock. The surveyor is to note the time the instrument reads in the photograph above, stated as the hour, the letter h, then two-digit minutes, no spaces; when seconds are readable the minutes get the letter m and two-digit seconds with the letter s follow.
4h09m22s
